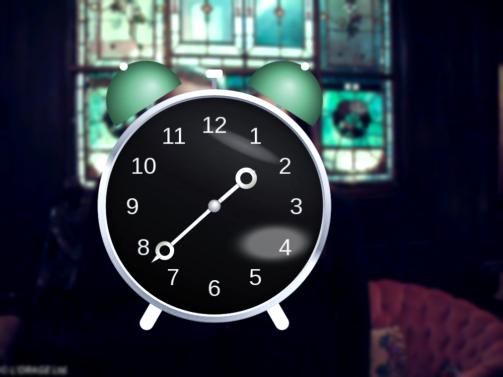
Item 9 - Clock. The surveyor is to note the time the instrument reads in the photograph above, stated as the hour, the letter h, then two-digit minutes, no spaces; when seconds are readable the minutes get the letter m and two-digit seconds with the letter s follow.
1h38
